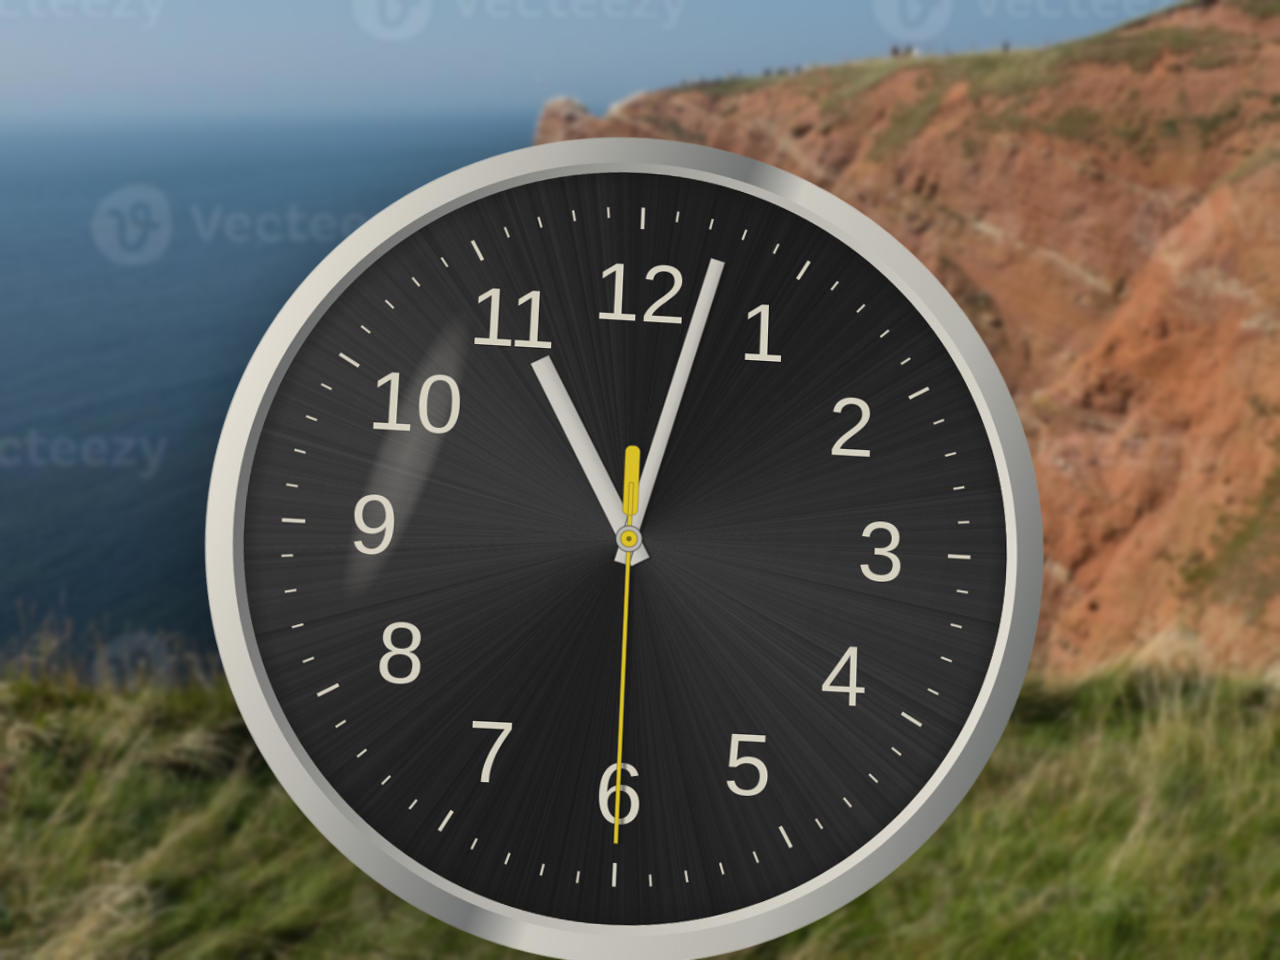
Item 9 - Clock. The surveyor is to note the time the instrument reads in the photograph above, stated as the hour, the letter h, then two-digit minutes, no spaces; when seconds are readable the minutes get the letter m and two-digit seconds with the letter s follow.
11h02m30s
